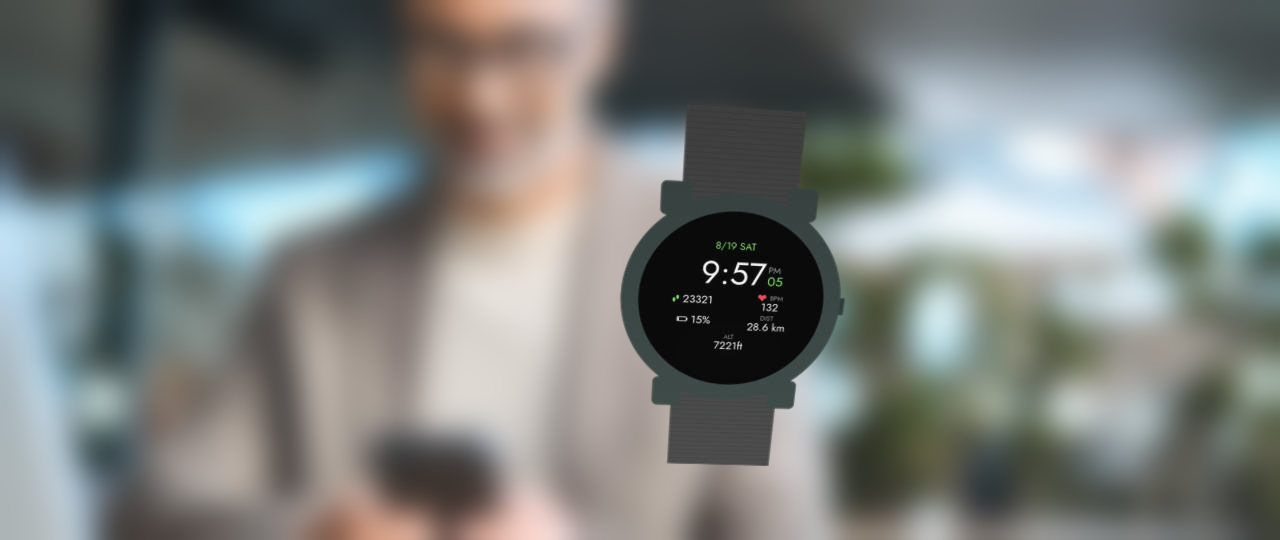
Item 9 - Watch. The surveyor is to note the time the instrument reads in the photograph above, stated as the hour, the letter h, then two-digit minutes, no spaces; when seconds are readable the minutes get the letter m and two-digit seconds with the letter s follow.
9h57m05s
